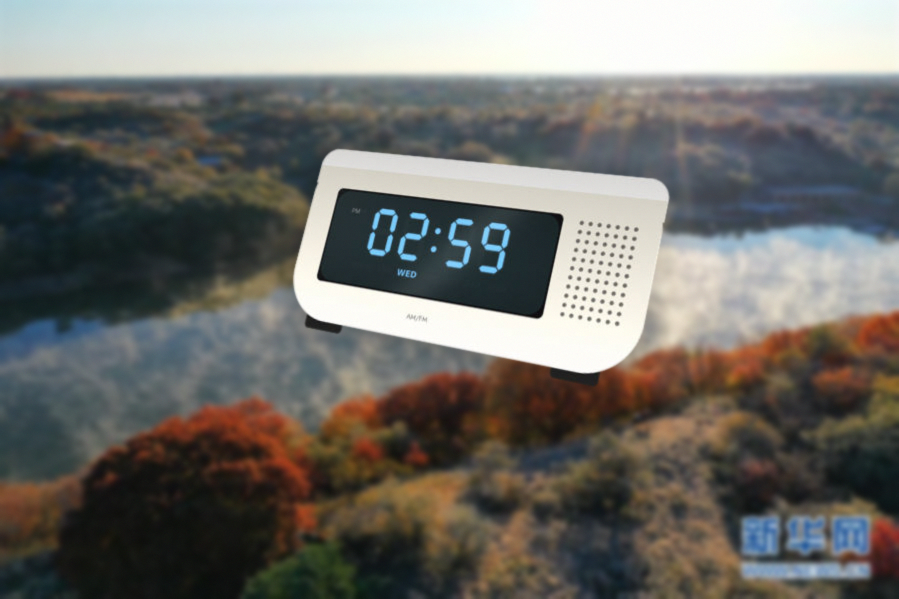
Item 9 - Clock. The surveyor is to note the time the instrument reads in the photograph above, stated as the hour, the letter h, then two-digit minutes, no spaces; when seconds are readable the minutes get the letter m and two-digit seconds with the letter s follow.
2h59
